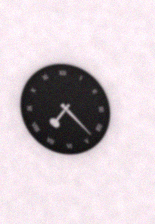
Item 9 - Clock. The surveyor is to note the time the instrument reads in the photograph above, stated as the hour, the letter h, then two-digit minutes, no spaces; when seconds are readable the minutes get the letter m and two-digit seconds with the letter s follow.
7h23
